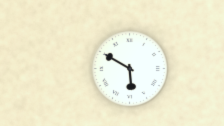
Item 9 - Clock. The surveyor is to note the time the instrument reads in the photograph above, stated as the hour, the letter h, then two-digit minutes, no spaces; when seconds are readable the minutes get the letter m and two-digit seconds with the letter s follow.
5h50
